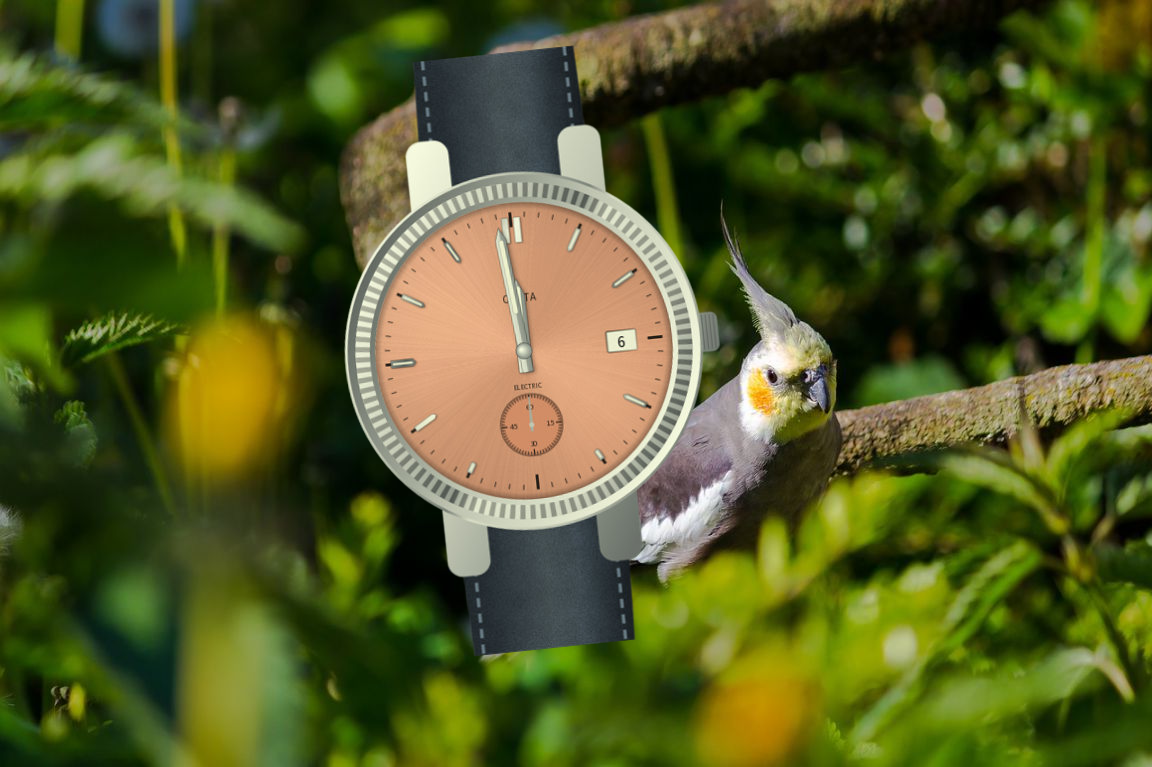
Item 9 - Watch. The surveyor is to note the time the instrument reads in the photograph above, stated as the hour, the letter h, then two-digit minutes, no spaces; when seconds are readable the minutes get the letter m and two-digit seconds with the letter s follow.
11h59
